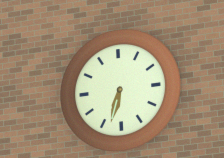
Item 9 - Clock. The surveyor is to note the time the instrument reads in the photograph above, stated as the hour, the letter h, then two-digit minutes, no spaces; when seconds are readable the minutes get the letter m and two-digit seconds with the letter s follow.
6h33
